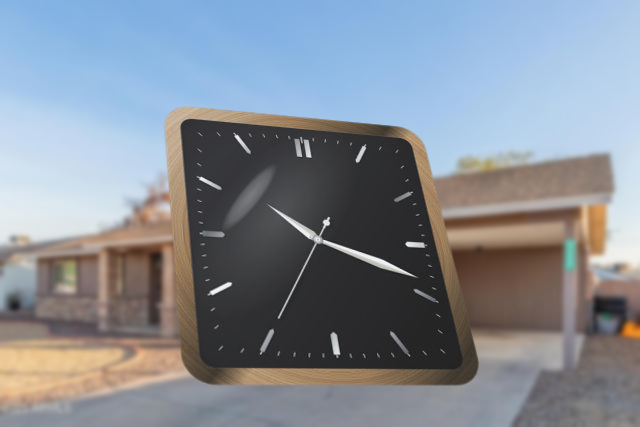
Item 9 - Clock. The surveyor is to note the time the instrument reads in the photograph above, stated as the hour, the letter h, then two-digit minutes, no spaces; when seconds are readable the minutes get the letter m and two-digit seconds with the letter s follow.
10h18m35s
